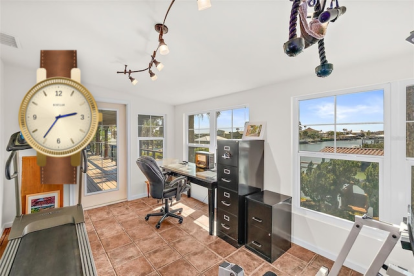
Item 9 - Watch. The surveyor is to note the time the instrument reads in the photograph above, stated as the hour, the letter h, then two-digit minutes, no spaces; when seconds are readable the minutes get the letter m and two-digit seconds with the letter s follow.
2h36
